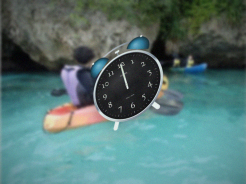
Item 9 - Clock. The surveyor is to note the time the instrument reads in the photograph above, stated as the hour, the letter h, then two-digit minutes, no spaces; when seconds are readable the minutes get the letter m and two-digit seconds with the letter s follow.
12h00
